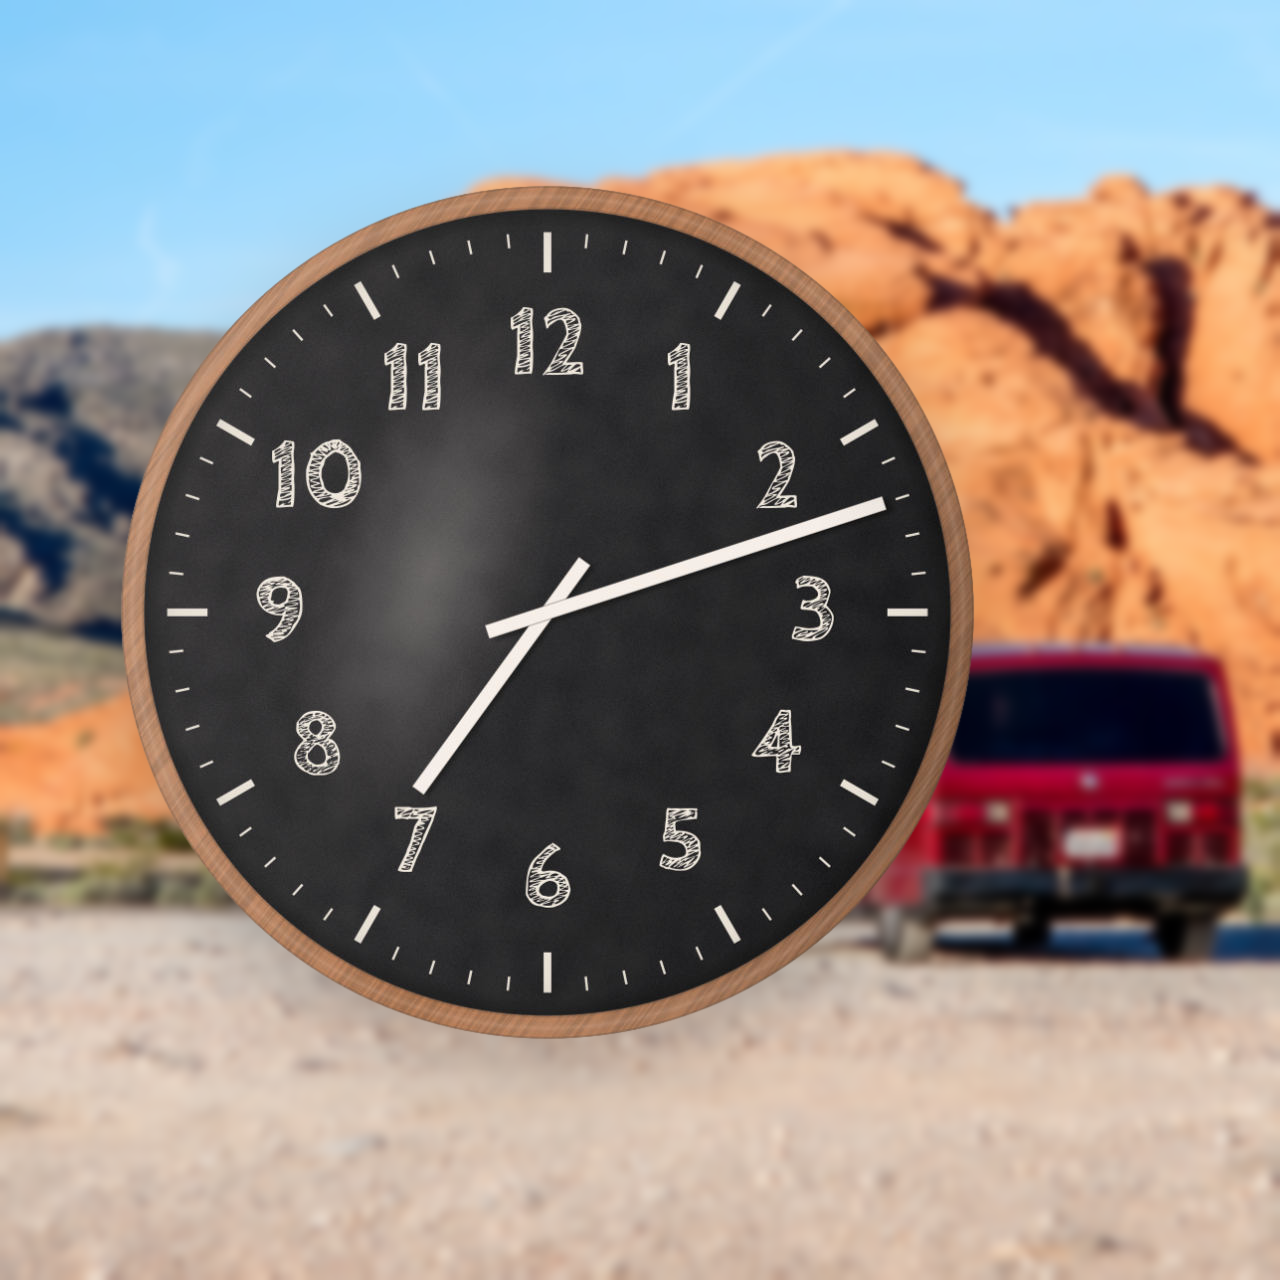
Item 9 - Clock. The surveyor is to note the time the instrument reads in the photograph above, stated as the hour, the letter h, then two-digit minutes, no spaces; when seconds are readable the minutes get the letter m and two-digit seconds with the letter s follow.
7h12
